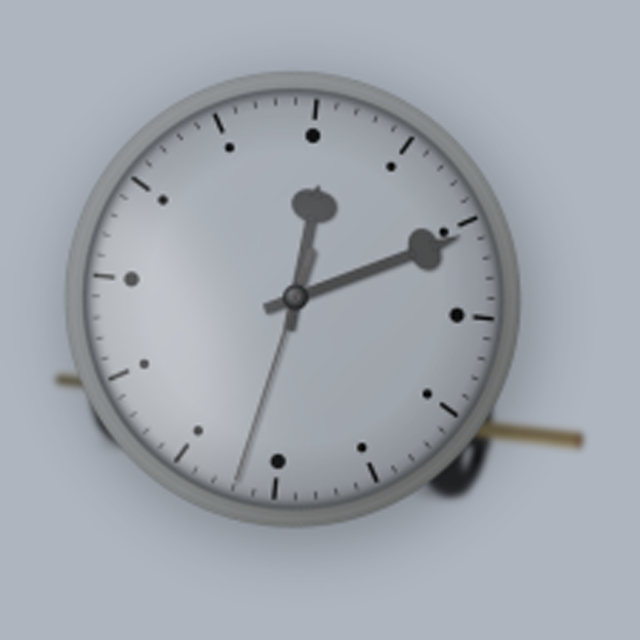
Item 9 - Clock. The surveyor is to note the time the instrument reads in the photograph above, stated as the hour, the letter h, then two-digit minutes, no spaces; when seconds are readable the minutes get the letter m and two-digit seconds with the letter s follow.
12h10m32s
